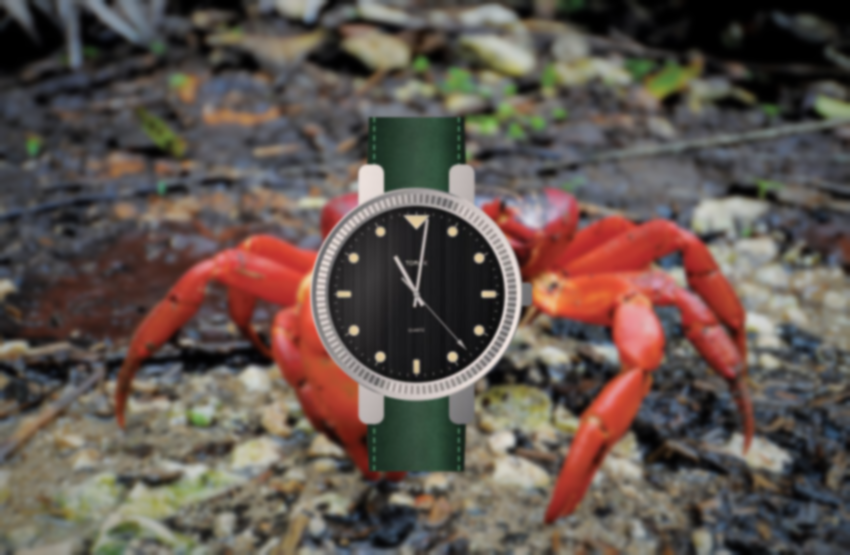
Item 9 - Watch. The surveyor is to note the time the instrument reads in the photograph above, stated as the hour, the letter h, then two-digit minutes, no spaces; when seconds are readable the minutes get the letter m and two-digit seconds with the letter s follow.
11h01m23s
